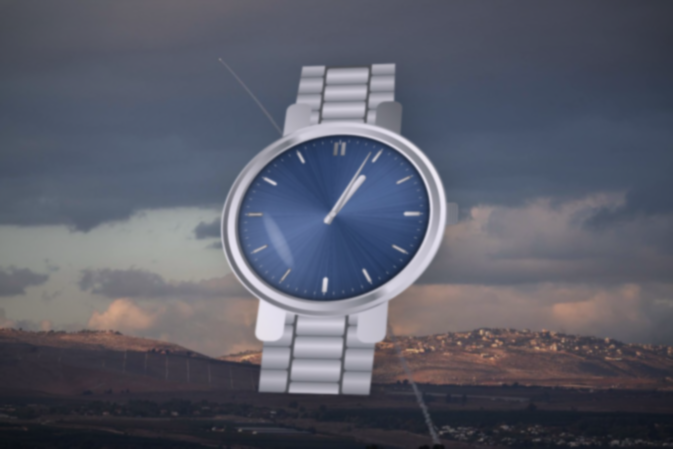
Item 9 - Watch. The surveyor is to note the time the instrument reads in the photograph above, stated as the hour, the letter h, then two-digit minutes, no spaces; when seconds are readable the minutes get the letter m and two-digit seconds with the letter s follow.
1h04
